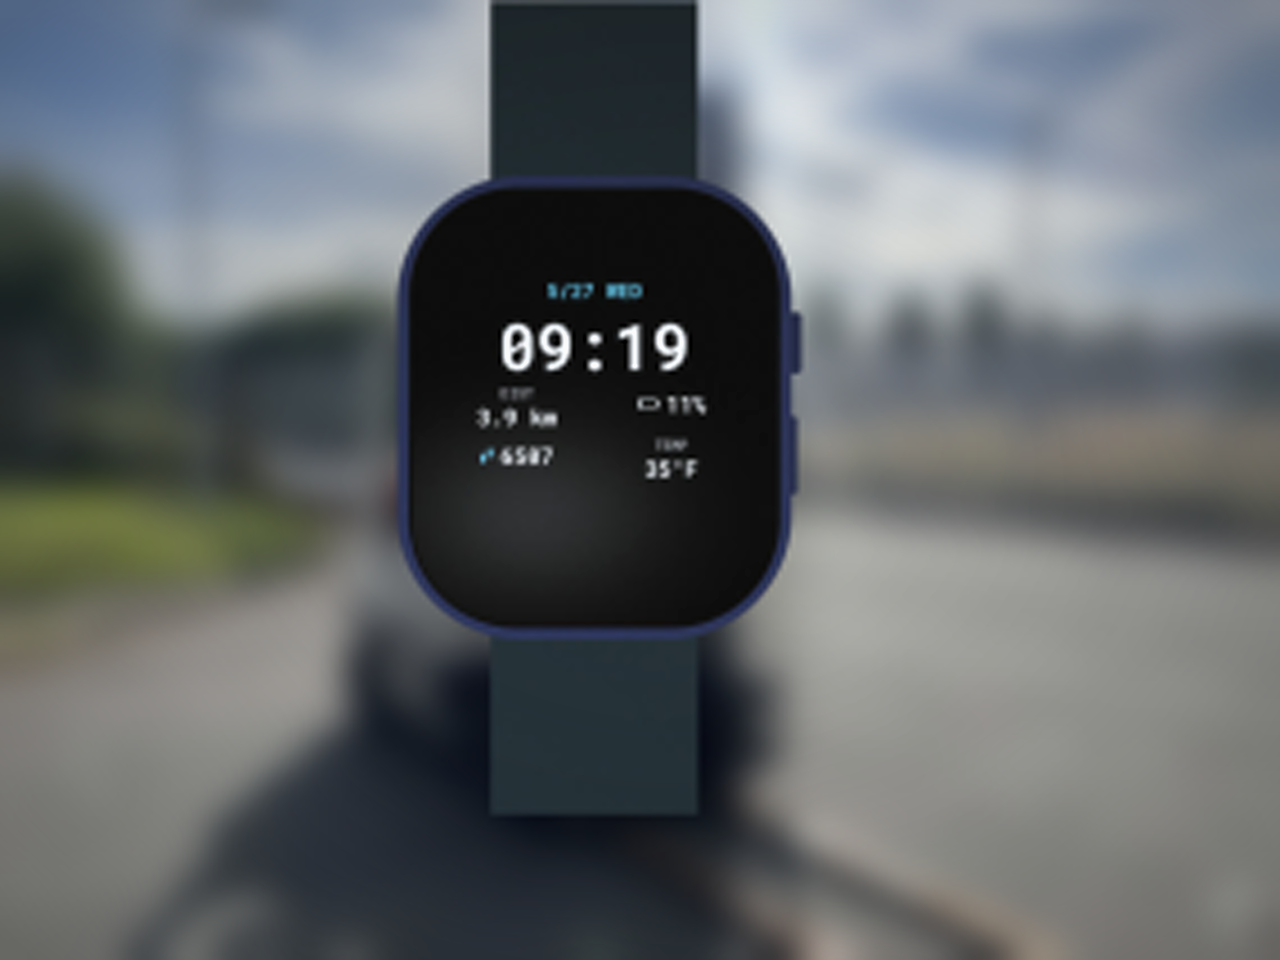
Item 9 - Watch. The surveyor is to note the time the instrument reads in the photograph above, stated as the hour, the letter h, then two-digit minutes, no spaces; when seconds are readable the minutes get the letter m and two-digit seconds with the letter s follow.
9h19
